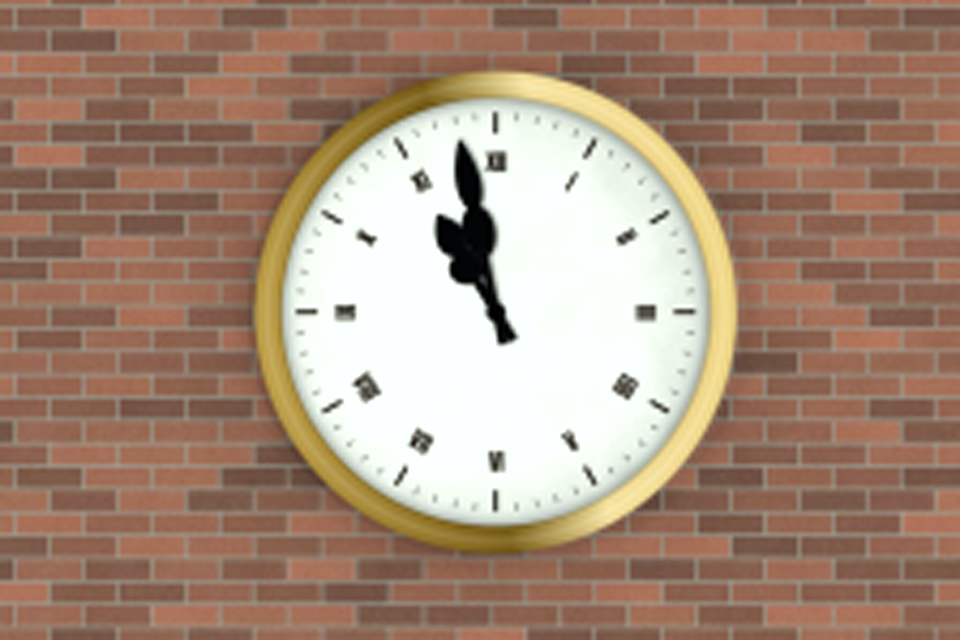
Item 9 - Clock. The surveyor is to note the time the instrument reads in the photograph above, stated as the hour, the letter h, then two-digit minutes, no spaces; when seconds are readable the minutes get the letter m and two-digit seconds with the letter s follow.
10h58
